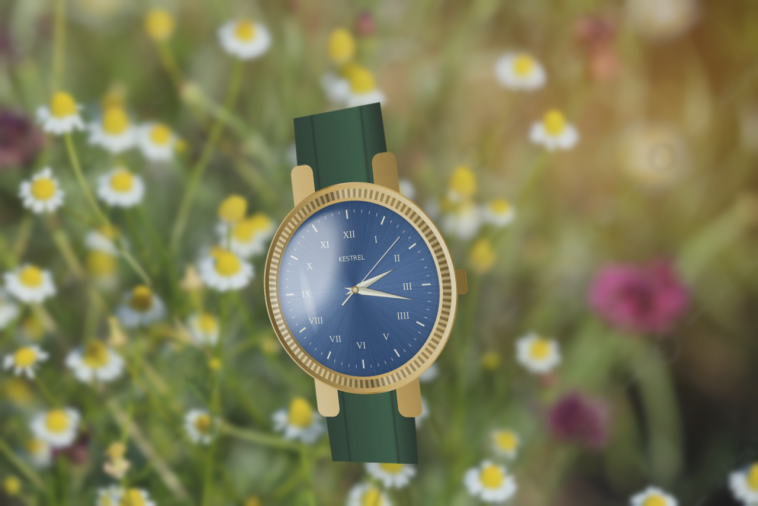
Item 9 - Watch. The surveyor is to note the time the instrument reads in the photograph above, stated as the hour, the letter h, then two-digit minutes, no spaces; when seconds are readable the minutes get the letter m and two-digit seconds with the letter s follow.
2h17m08s
